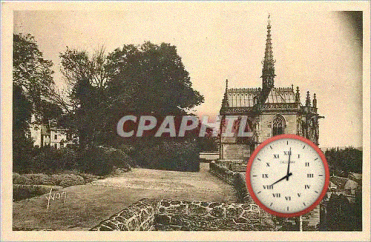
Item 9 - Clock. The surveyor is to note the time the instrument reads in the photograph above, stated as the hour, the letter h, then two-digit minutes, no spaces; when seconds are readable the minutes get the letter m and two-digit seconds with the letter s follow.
8h01
